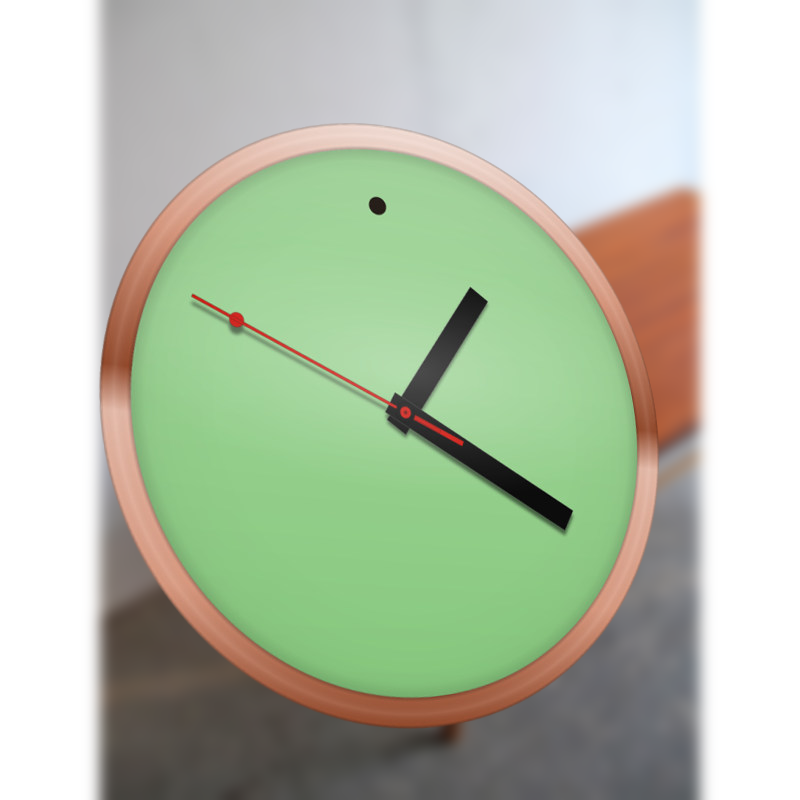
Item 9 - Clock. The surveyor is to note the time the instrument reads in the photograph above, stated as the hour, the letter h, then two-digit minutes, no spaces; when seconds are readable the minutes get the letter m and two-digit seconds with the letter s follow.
1h20m50s
